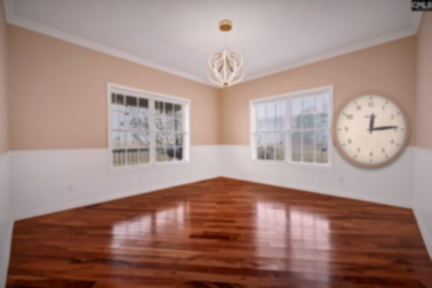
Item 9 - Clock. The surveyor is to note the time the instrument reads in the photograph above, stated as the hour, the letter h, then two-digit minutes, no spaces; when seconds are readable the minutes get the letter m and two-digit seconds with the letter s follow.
12h14
